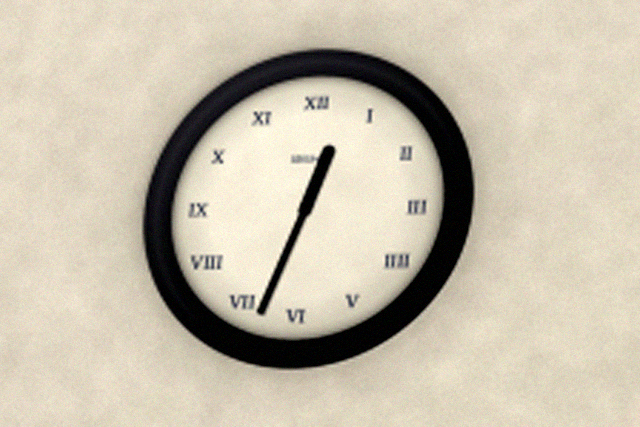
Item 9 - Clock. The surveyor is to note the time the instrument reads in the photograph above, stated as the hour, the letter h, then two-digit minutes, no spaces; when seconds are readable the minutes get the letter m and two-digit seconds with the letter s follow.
12h33
